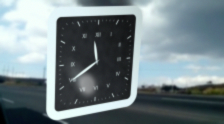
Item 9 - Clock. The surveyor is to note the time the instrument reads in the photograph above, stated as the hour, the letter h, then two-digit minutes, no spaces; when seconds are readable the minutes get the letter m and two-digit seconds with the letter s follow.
11h40
